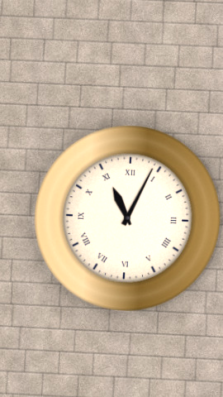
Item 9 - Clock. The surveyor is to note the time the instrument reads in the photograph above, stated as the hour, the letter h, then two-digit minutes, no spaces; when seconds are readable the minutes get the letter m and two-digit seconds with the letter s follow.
11h04
